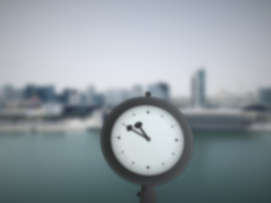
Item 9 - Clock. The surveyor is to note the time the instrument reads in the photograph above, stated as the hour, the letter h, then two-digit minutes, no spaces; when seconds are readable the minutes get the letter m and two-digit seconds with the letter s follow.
10h50
